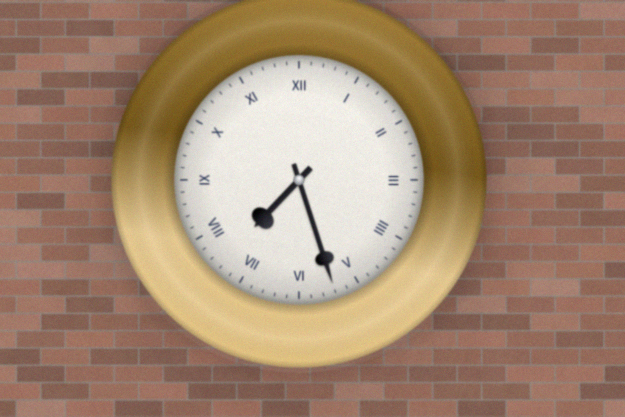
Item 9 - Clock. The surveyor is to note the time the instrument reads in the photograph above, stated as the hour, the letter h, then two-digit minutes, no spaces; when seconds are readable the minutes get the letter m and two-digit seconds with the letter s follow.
7h27
